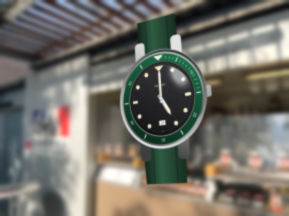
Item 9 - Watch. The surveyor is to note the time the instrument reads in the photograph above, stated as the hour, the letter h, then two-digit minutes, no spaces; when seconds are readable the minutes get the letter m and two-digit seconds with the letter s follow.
5h00
